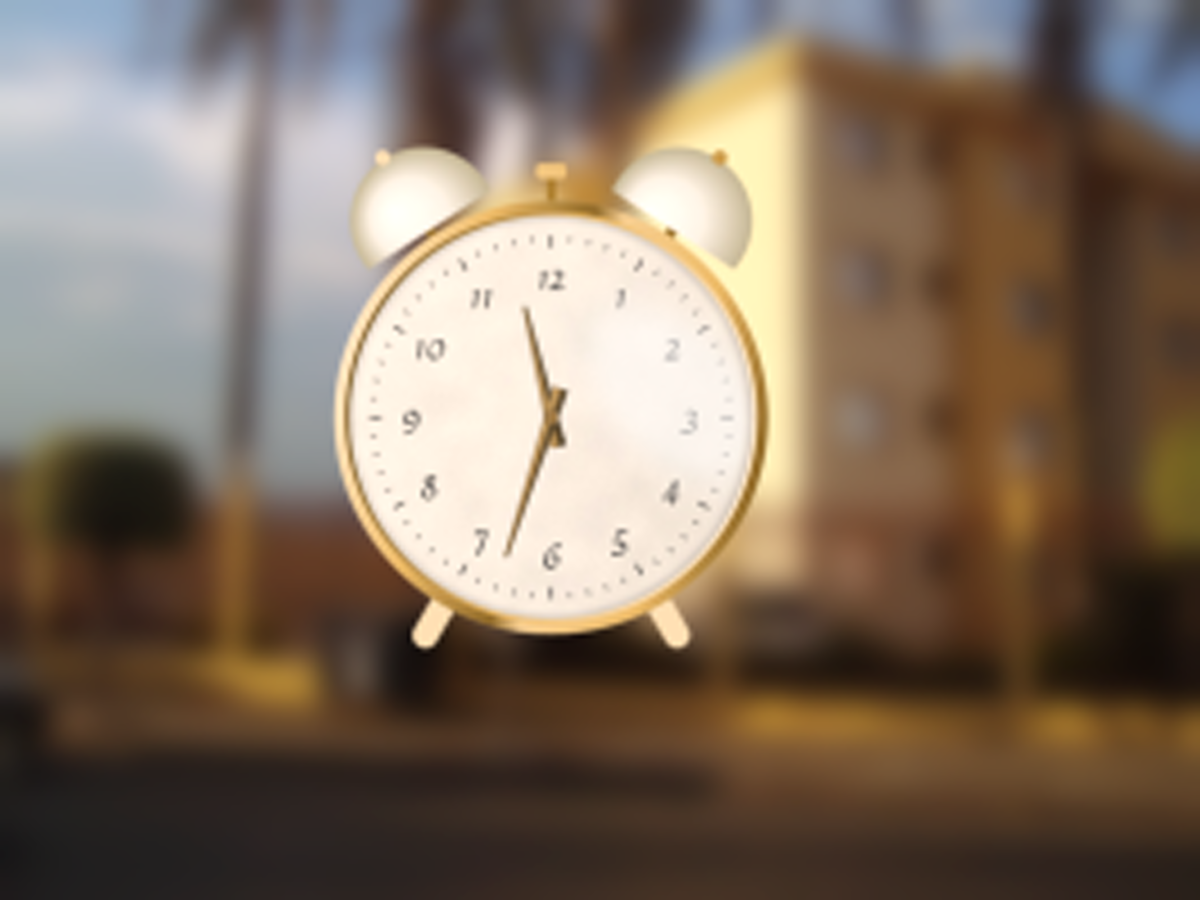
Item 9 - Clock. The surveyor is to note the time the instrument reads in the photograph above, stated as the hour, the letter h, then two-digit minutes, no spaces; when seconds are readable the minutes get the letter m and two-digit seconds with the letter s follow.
11h33
